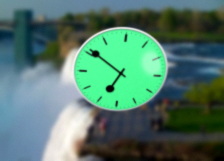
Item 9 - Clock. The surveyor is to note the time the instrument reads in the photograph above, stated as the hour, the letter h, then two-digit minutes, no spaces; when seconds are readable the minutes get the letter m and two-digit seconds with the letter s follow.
6h51
